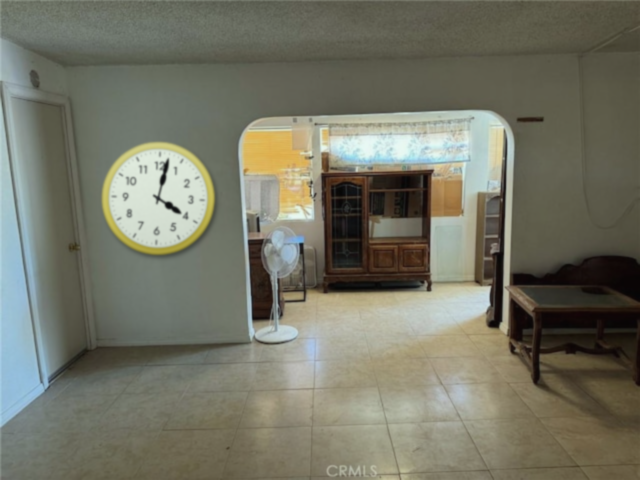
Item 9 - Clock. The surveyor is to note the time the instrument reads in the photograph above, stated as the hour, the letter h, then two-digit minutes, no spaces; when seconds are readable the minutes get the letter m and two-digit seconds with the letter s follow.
4h02
